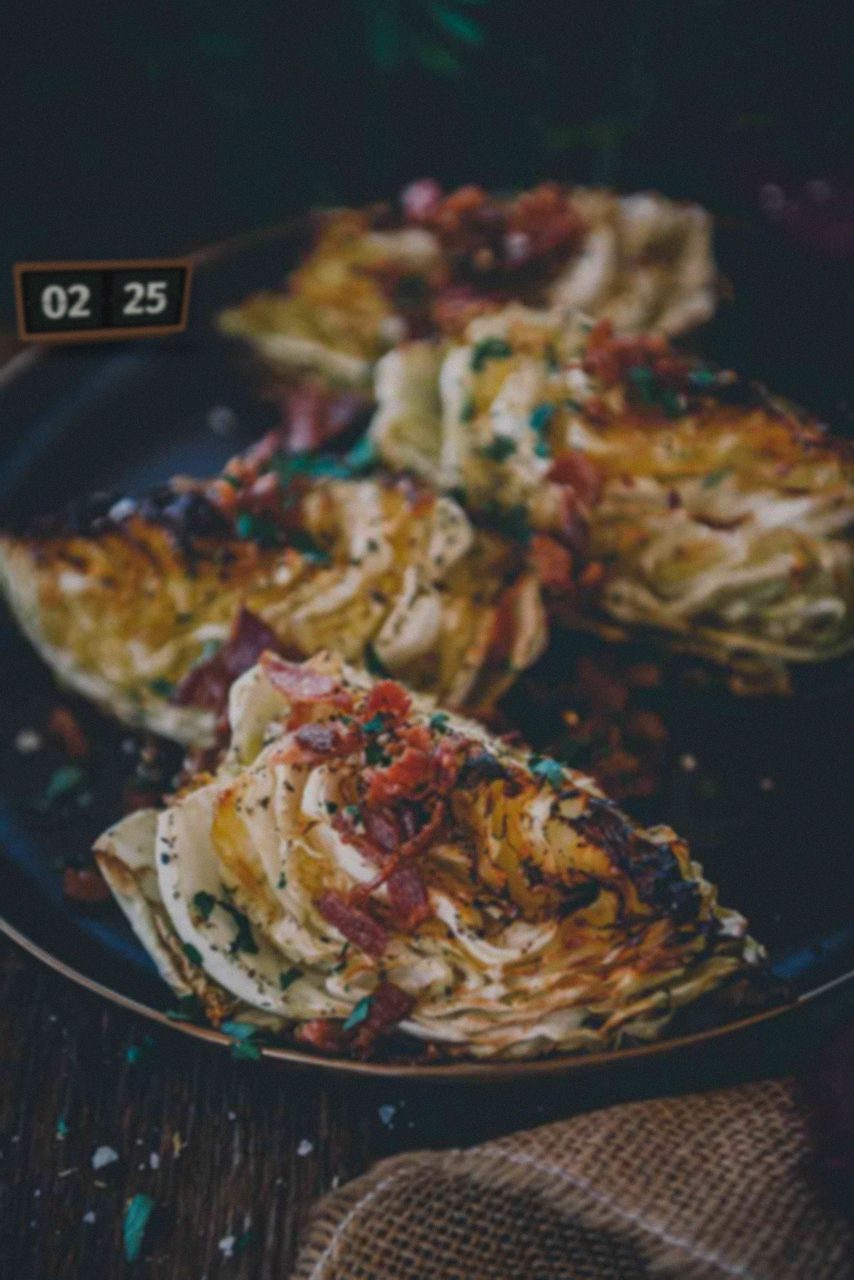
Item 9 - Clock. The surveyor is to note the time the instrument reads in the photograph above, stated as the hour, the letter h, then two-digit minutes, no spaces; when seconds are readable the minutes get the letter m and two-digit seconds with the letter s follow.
2h25
